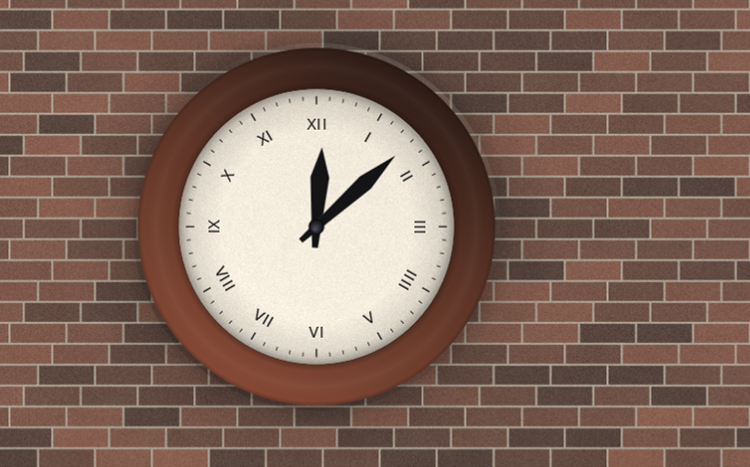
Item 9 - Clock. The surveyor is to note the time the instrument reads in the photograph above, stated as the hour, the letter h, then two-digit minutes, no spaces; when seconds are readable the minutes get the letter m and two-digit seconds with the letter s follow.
12h08
